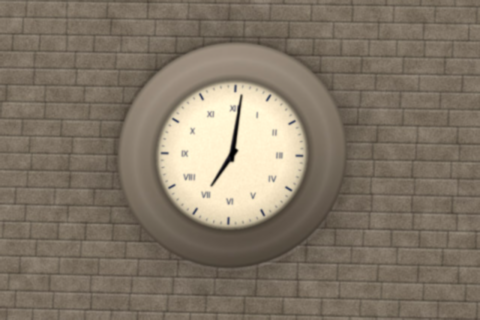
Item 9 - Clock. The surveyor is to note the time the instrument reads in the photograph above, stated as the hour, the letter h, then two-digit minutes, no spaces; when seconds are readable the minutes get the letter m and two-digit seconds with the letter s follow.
7h01
